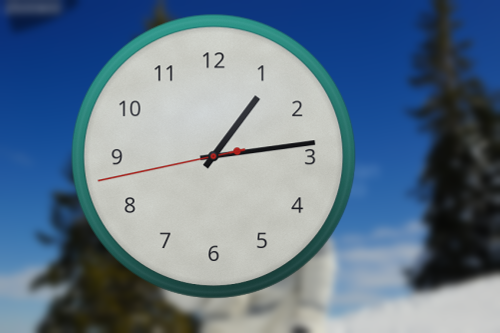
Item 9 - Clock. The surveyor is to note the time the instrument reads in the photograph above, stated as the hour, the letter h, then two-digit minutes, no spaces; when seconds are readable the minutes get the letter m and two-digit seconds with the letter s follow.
1h13m43s
